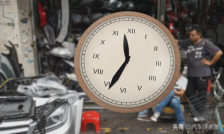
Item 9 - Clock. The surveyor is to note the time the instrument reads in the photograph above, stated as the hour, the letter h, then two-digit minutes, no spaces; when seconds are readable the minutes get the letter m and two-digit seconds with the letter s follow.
11h34
